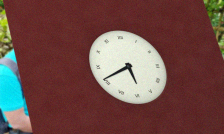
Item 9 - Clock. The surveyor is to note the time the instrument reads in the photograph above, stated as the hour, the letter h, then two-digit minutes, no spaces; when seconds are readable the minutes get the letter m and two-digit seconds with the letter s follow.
5h41
